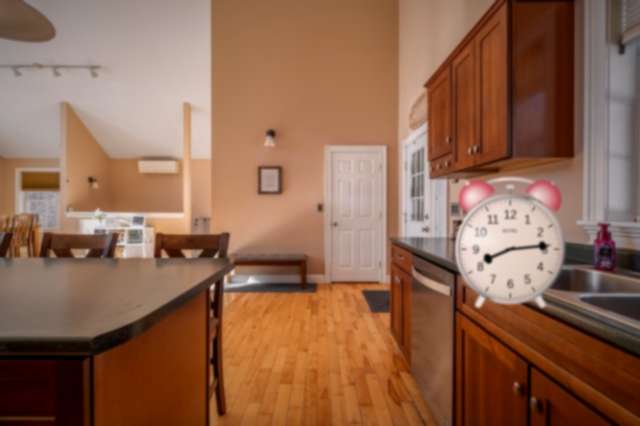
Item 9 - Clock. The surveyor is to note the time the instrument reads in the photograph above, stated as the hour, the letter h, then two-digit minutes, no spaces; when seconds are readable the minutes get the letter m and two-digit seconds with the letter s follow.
8h14
